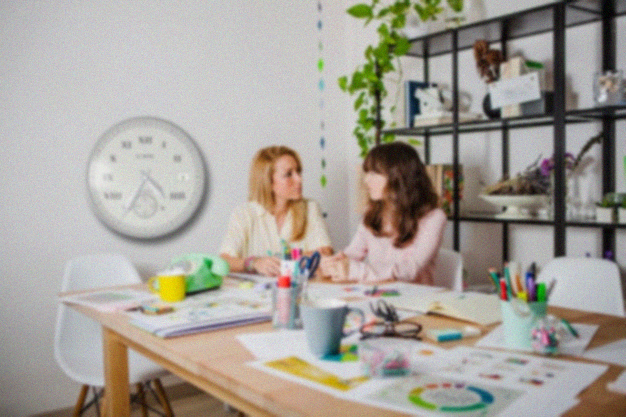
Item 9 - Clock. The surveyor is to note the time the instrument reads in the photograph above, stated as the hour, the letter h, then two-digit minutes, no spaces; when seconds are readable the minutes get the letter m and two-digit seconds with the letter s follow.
4h35
